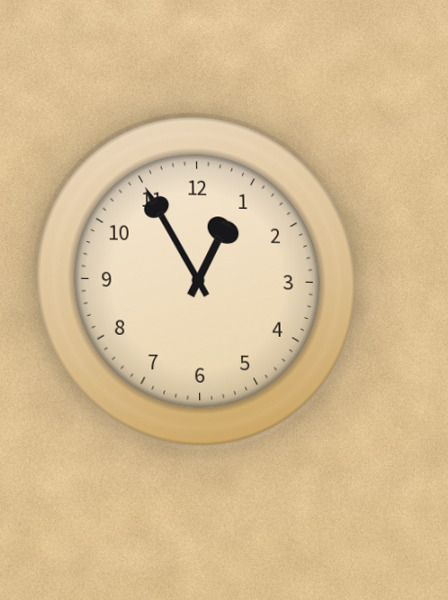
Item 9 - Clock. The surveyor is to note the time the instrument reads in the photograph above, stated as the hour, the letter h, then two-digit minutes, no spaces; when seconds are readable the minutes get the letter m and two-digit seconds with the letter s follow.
12h55
